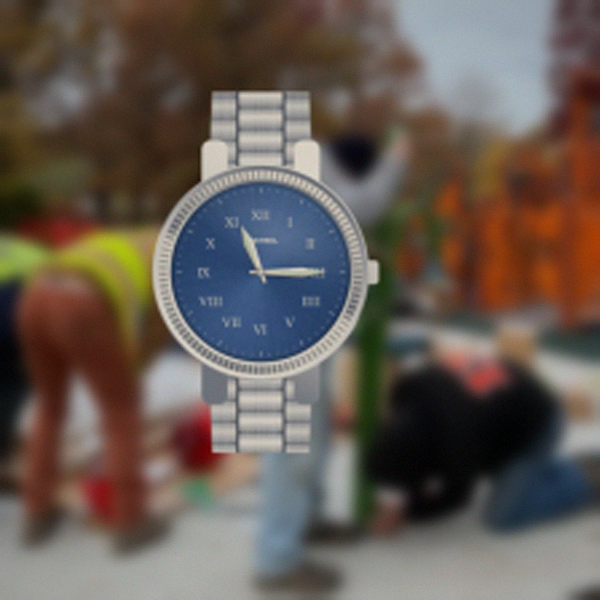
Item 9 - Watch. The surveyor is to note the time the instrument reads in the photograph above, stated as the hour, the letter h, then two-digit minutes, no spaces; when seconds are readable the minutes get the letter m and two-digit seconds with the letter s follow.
11h15
